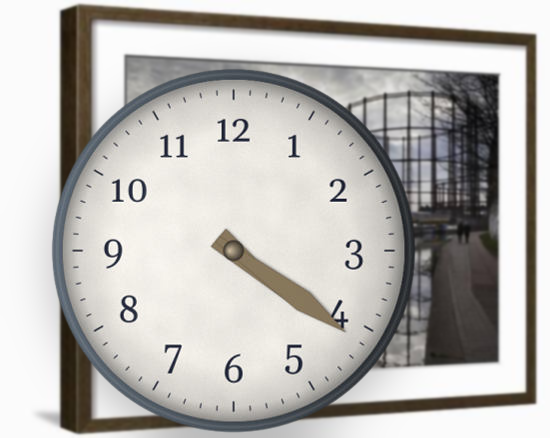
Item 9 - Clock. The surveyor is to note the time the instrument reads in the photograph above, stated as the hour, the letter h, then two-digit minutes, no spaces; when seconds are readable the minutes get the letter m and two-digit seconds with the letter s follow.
4h21
